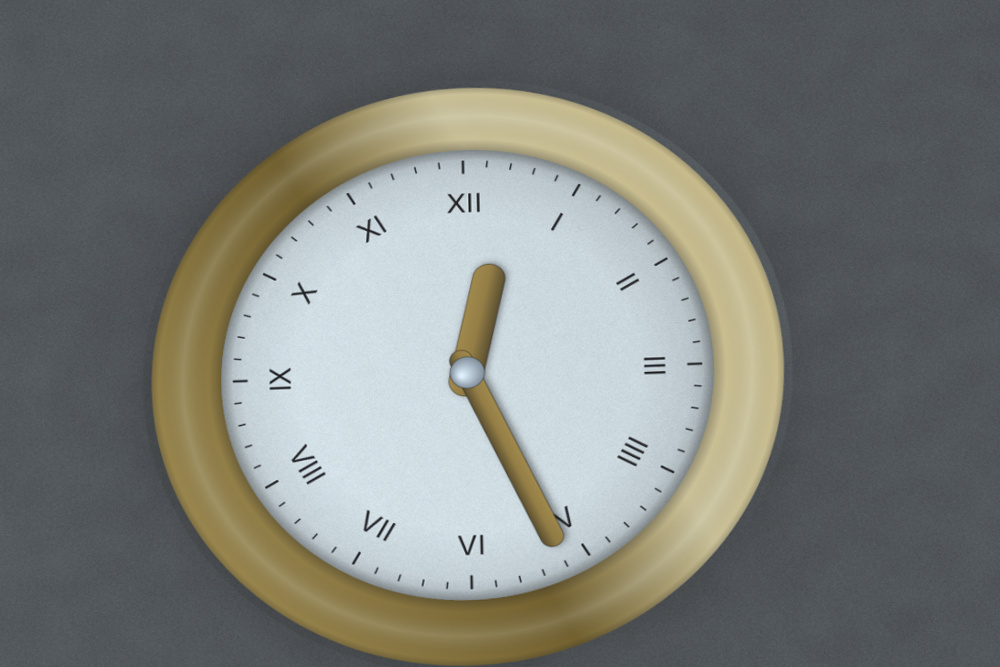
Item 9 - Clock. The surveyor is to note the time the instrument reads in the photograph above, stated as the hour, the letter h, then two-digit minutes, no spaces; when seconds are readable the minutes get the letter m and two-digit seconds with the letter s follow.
12h26
